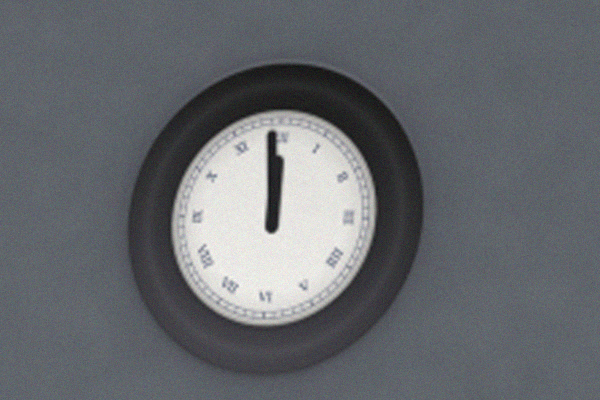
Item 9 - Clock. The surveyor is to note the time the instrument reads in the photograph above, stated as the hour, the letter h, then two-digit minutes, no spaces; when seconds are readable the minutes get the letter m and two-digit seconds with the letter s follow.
11h59
